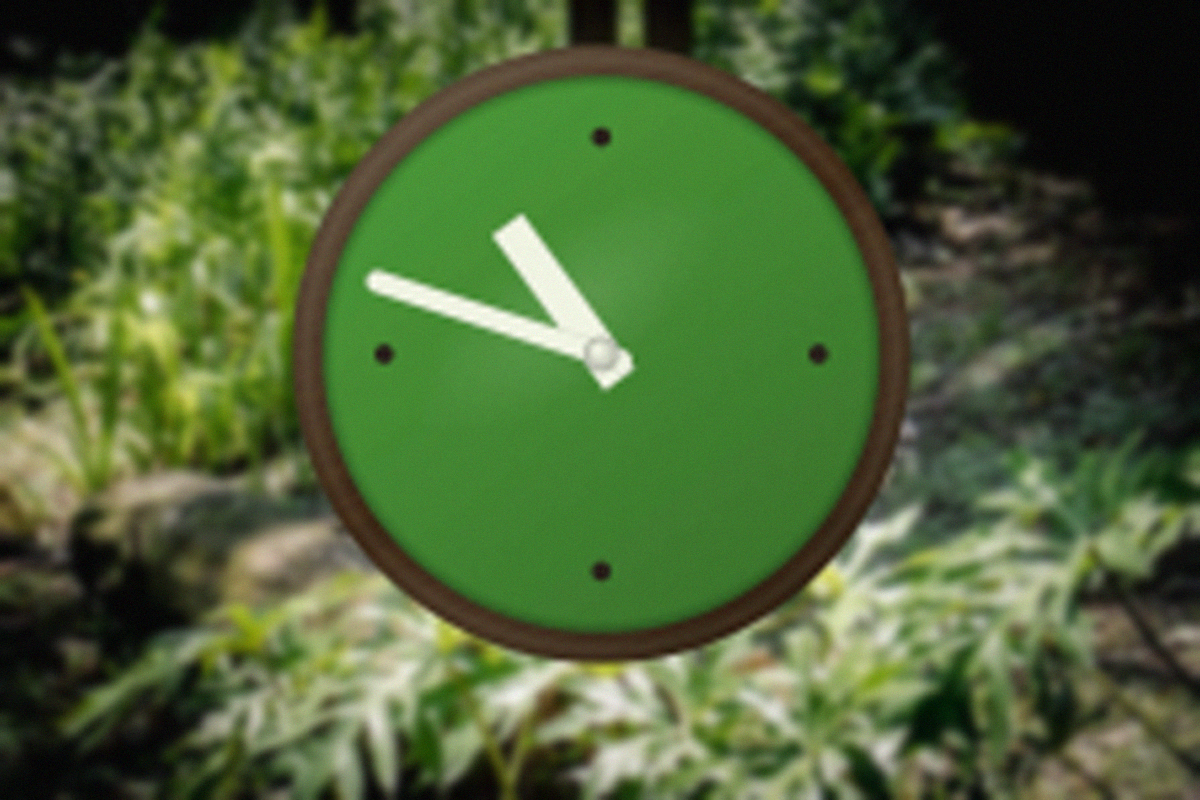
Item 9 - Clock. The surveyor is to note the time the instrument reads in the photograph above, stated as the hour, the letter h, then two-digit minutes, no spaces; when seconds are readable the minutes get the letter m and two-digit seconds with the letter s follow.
10h48
